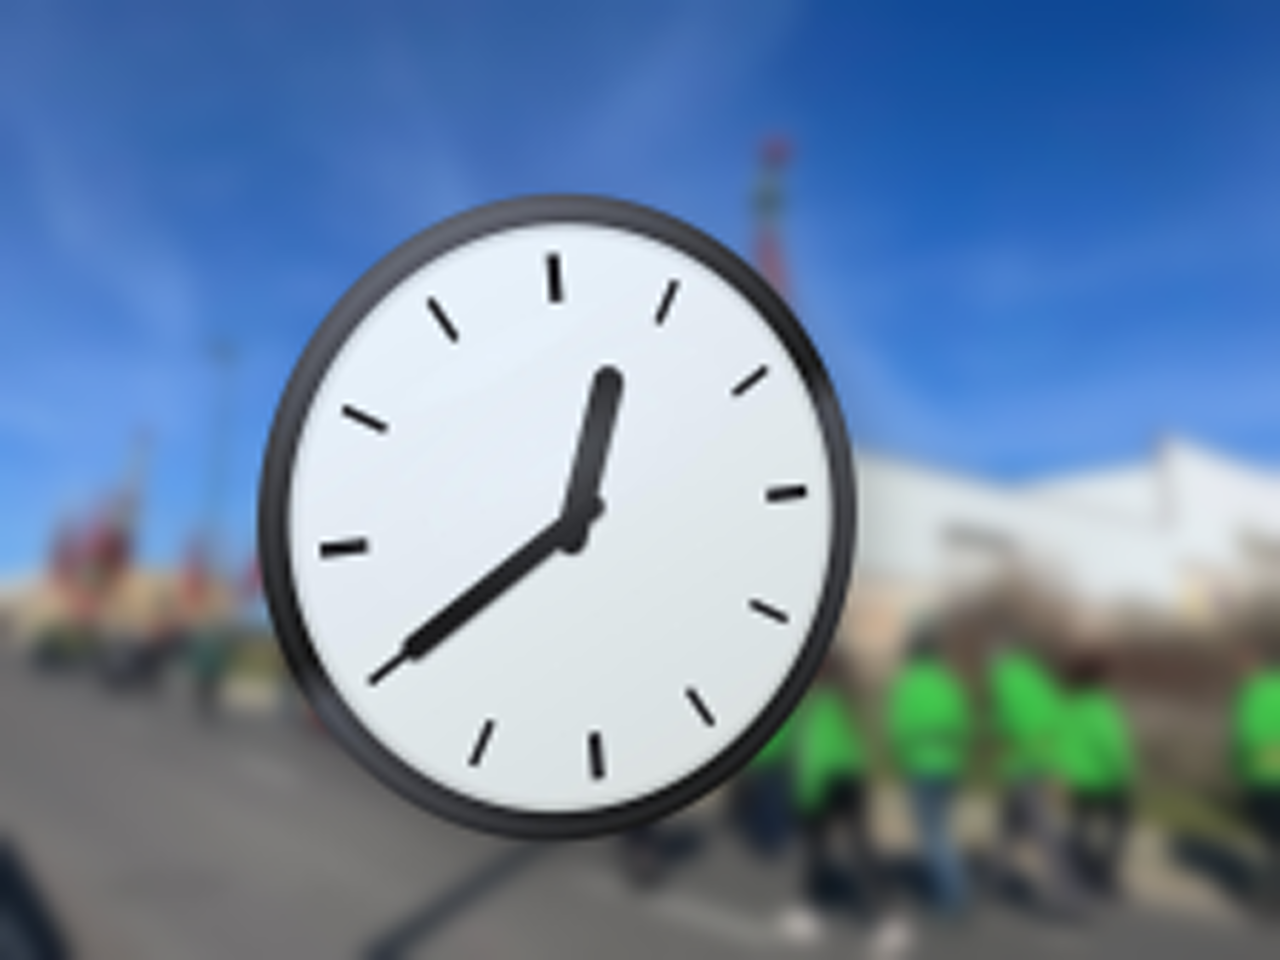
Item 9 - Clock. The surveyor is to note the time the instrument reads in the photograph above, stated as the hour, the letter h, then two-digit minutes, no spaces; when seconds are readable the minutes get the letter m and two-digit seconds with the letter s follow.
12h40
